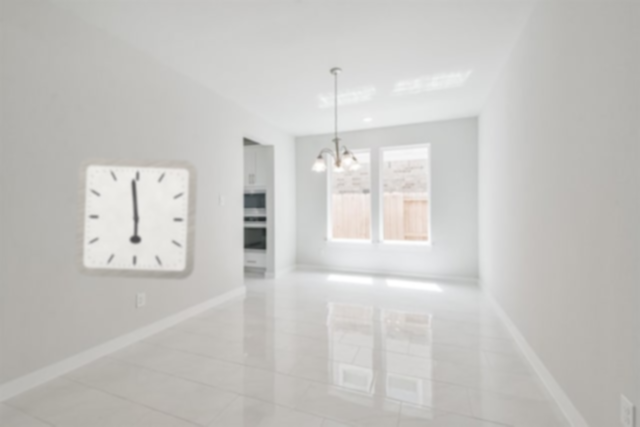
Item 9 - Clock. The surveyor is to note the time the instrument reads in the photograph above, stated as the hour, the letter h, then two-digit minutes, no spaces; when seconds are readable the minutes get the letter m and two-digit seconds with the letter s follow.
5h59
